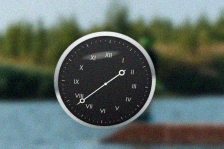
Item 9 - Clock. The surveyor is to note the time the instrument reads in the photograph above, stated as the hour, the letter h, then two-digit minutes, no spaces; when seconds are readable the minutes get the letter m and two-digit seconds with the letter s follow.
1h38
